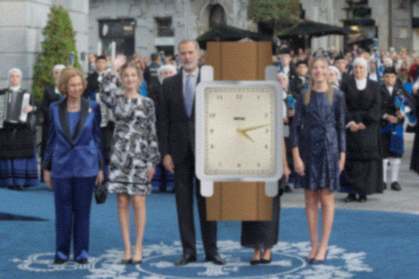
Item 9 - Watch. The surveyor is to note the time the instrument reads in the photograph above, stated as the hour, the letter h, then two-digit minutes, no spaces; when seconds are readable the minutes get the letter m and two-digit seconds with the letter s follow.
4h13
